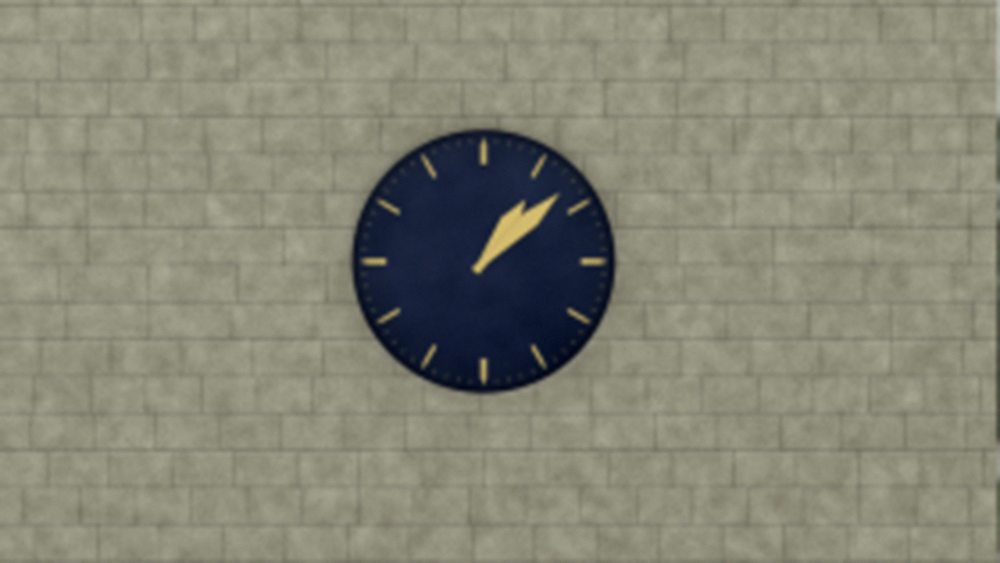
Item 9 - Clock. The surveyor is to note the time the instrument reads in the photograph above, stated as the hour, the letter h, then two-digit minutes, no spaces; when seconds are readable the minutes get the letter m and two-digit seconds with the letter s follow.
1h08
